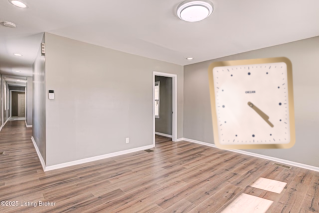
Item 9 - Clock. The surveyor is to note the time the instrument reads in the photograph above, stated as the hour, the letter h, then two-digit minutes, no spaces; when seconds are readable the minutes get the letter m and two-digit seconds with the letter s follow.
4h23
